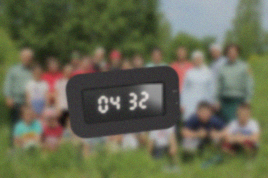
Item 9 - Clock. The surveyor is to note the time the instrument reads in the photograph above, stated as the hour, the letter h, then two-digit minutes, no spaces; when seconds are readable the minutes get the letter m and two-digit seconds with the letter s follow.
4h32
